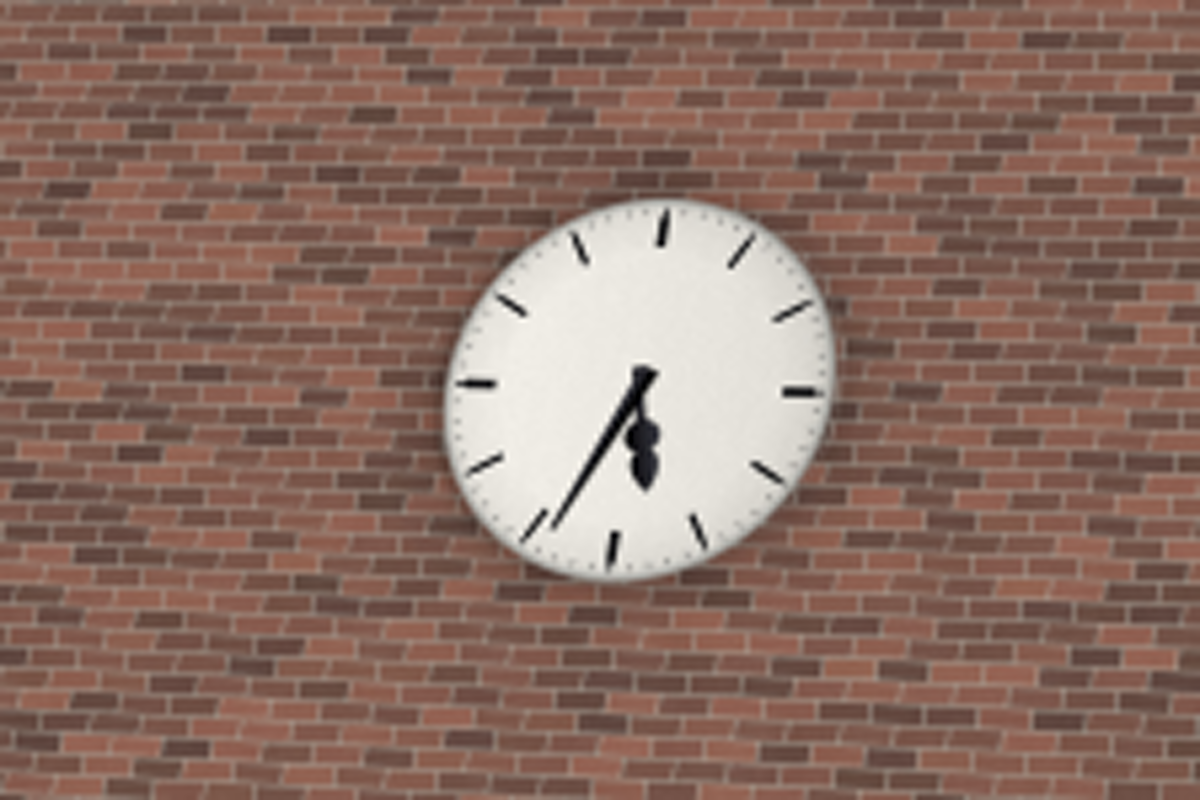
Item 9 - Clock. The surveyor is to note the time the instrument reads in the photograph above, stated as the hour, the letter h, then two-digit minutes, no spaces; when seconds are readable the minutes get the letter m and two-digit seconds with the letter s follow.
5h34
